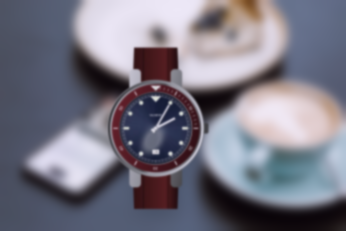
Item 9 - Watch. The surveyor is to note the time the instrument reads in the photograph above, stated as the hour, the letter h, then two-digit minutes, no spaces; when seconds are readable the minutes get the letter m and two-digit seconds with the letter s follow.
2h05
